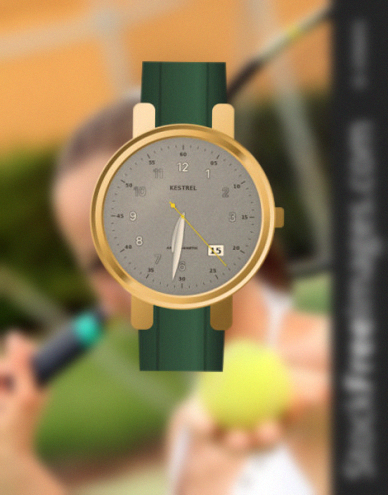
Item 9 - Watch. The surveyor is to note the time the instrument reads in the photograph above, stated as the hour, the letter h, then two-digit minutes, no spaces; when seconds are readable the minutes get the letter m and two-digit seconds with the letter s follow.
6h31m23s
